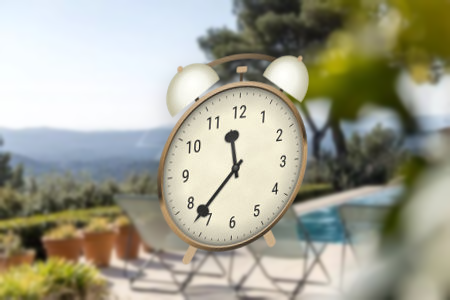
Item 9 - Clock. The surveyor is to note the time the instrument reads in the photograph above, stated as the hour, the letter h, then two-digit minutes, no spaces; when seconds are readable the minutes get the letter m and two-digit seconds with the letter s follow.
11h37
